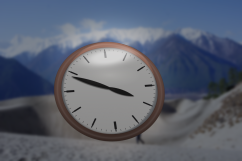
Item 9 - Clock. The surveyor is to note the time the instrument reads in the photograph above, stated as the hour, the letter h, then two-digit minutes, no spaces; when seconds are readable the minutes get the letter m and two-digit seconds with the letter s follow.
3h49
